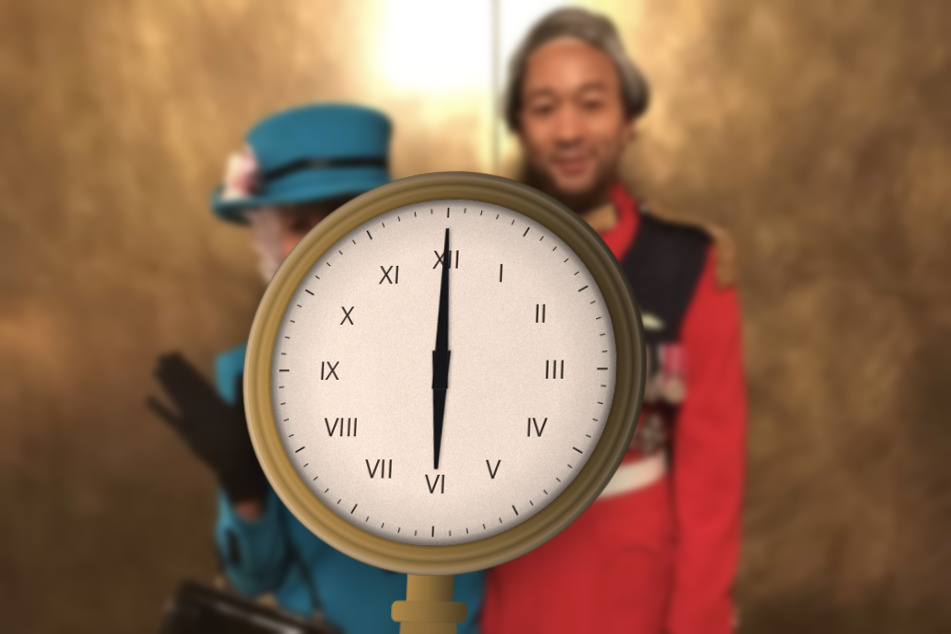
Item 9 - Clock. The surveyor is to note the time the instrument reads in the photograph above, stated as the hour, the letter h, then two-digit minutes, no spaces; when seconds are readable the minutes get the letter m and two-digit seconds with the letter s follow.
6h00
